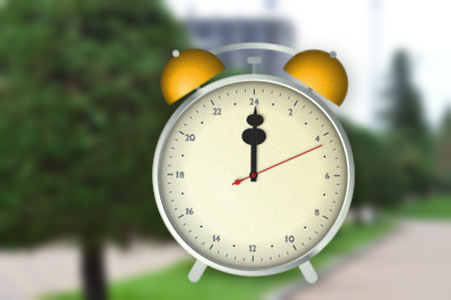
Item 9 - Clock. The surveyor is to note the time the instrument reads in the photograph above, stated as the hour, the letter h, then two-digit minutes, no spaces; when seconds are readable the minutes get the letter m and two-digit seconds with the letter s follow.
0h00m11s
